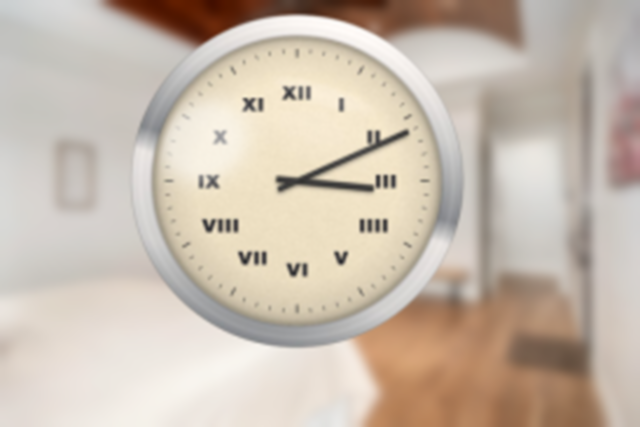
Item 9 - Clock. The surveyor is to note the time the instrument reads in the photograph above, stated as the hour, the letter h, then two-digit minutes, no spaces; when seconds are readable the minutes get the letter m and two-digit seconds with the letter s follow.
3h11
